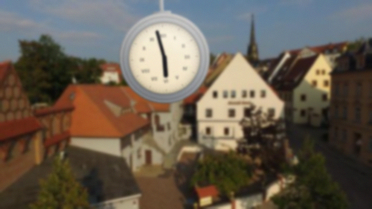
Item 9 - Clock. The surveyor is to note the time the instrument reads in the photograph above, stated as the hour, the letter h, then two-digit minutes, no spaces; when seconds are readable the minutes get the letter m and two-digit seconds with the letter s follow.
5h58
